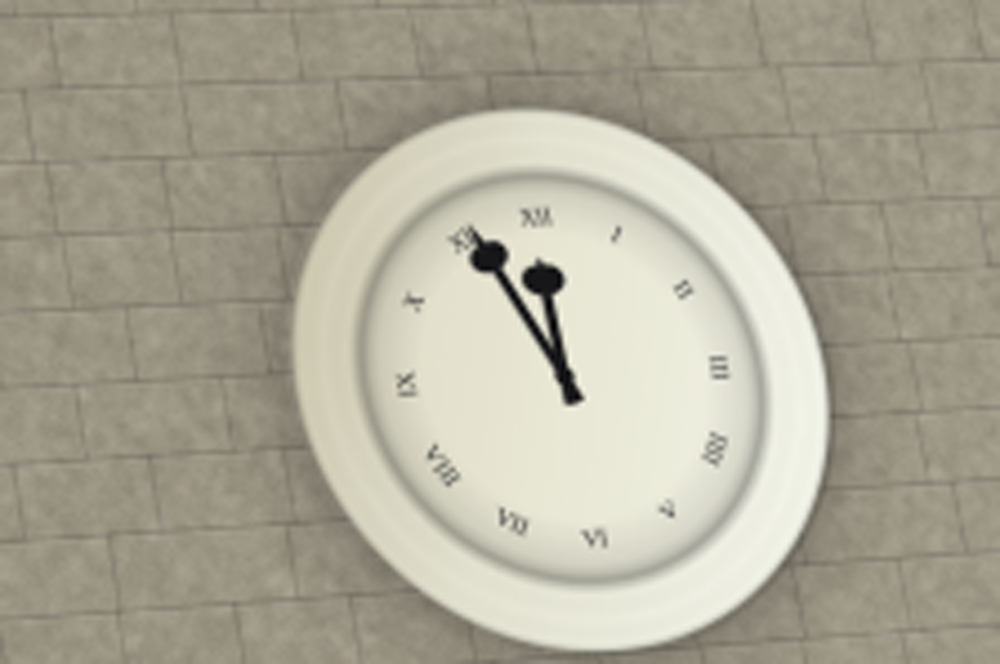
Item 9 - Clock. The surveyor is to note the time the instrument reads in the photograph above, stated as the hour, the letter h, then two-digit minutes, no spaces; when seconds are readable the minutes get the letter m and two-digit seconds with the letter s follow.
11h56
